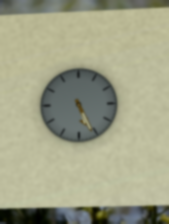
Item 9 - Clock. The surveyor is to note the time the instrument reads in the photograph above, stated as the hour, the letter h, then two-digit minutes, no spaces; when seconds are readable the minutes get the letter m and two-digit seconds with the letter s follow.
5h26
